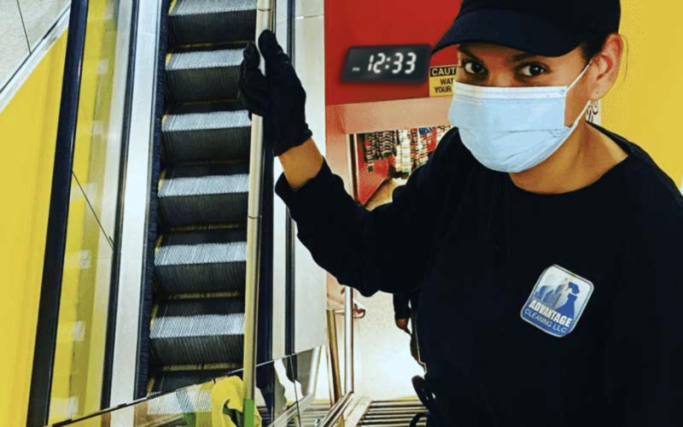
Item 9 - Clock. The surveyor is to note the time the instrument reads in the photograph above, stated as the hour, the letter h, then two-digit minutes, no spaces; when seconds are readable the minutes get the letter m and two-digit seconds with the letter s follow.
12h33
